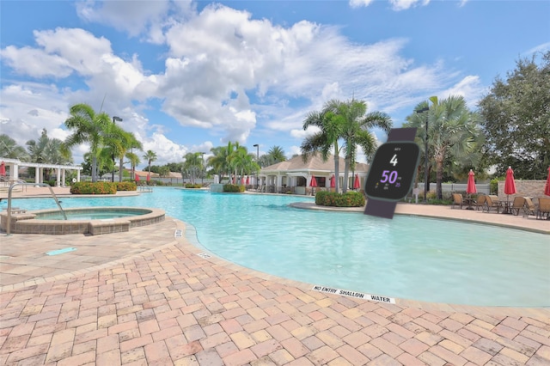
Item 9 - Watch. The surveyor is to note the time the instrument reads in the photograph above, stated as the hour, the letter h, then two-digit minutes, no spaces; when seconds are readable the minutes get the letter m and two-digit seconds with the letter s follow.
4h50
